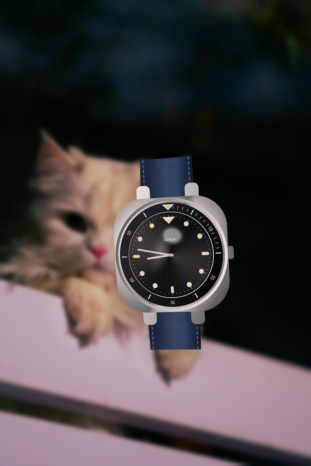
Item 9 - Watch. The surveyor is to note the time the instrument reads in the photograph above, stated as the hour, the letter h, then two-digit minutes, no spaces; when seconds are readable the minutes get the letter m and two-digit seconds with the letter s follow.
8h47
